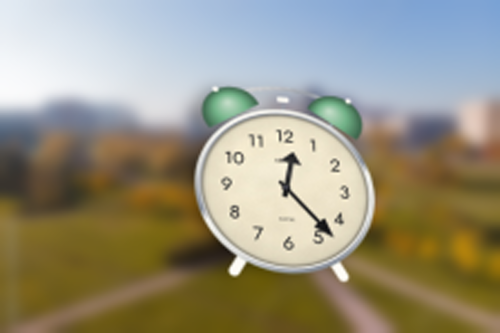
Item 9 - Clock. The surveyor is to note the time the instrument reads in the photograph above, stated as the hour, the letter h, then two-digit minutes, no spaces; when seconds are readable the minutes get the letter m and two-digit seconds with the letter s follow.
12h23
